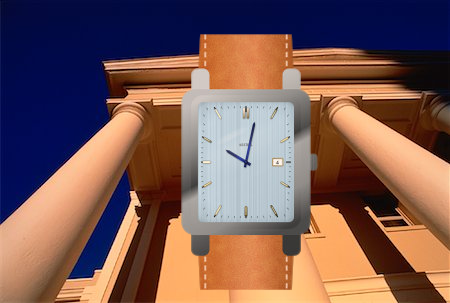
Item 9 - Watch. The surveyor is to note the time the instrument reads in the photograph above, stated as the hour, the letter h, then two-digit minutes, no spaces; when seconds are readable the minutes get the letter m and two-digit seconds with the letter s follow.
10h02
